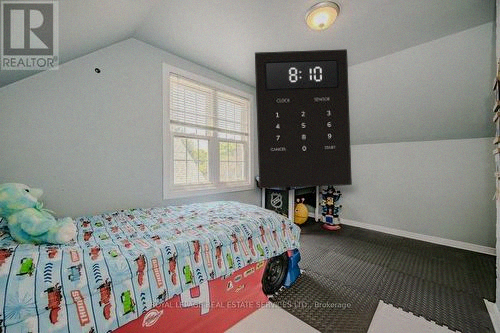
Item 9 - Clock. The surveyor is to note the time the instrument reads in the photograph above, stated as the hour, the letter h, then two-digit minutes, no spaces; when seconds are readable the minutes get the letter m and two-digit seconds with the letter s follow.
8h10
